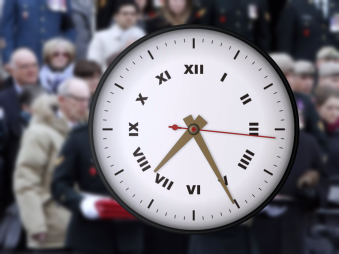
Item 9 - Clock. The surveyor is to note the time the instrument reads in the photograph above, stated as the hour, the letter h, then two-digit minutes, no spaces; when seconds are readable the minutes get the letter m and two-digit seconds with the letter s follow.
7h25m16s
